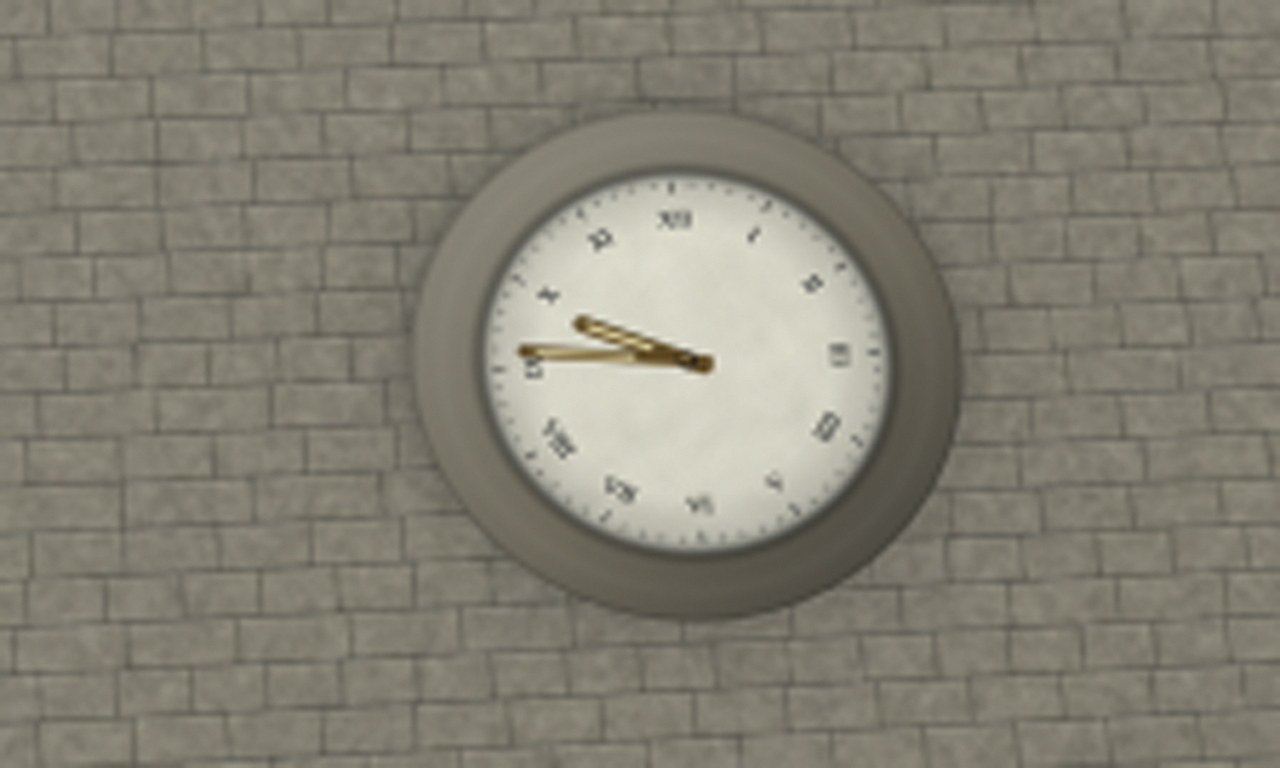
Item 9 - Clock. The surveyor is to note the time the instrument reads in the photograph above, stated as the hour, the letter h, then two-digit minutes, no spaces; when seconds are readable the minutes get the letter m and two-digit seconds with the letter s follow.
9h46
